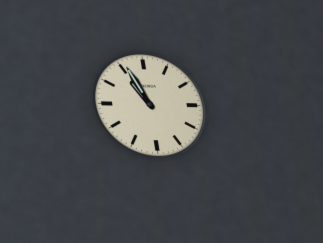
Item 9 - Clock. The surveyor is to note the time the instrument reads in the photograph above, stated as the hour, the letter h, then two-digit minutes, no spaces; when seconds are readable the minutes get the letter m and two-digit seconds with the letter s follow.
10h56
